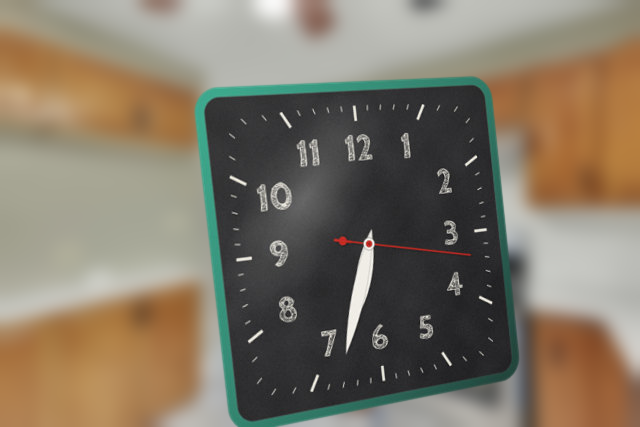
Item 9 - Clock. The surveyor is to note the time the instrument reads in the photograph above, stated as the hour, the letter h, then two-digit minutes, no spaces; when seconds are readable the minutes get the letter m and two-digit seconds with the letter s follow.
6h33m17s
